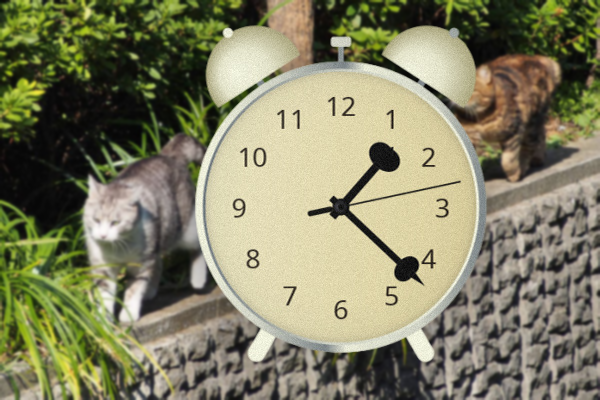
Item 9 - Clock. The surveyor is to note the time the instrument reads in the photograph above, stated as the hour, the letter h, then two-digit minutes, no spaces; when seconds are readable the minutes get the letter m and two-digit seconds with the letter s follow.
1h22m13s
